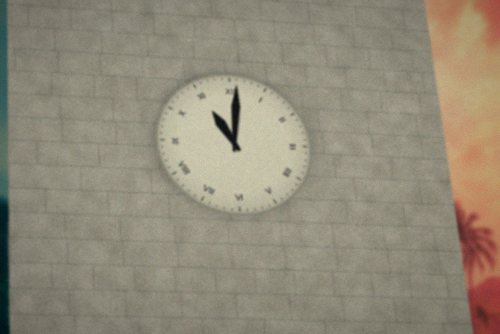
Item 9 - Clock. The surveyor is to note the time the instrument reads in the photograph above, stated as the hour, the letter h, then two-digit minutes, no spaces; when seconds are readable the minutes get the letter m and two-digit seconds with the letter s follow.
11h01
